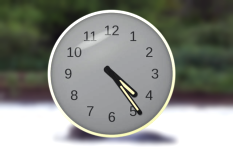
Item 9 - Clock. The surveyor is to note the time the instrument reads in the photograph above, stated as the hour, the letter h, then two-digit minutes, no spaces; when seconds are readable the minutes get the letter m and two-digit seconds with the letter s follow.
4h24
